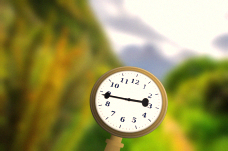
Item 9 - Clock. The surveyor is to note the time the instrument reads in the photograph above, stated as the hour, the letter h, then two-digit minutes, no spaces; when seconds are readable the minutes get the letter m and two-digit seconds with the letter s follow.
2h44
